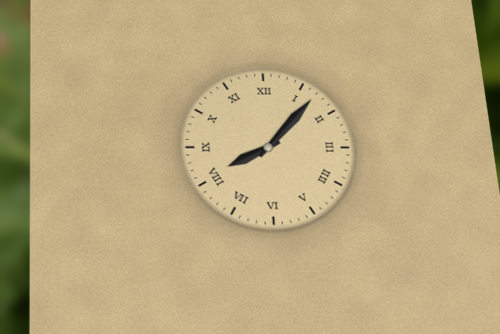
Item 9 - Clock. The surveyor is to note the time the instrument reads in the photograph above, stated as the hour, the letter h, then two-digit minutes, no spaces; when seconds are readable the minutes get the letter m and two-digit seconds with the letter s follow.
8h07
